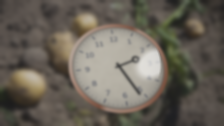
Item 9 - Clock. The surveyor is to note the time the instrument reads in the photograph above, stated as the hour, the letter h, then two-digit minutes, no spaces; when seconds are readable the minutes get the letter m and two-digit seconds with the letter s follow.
2h26
